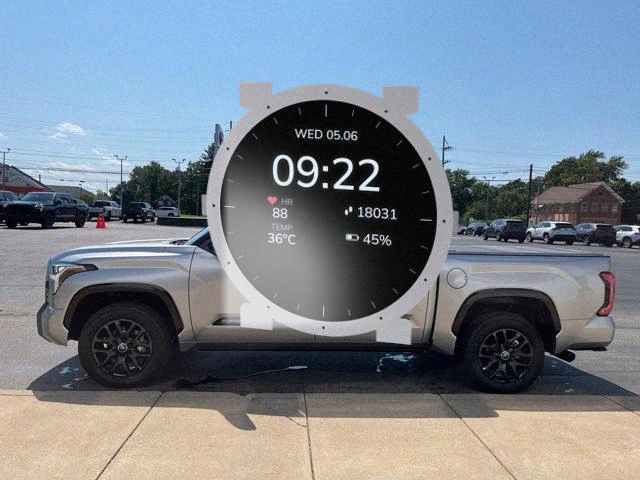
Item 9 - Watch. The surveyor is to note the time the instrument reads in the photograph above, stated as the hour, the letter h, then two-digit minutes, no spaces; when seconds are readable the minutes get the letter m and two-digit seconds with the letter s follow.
9h22
